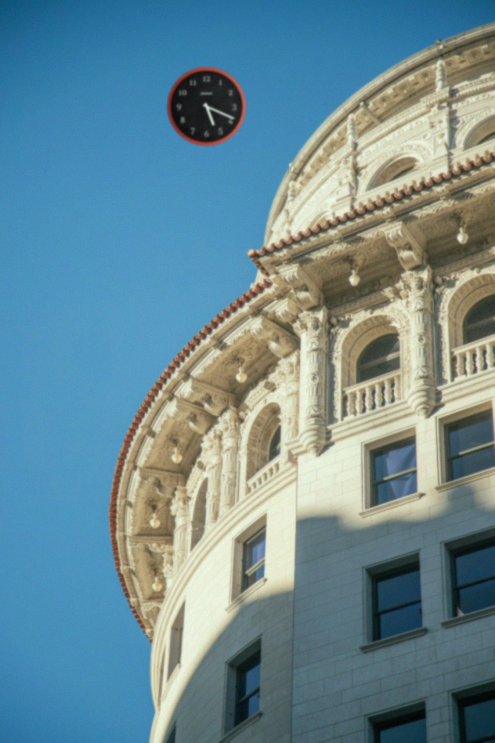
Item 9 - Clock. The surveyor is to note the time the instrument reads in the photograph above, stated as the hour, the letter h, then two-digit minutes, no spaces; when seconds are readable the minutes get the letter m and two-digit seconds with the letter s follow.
5h19
